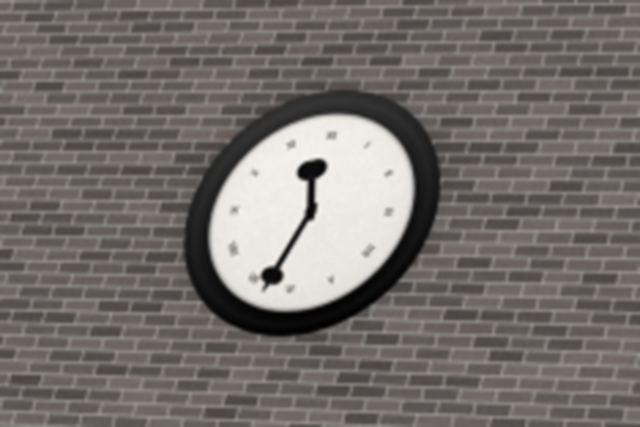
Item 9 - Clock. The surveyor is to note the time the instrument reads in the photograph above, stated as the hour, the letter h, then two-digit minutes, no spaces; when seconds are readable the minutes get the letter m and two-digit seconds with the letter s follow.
11h33
